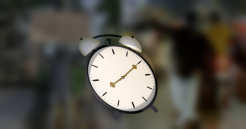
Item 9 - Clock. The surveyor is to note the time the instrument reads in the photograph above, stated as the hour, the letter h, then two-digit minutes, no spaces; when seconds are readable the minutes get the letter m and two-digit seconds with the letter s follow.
8h10
